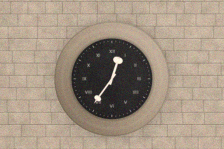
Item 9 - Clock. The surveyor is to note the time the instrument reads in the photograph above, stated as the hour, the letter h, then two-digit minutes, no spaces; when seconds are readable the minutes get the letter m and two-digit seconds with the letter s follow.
12h36
